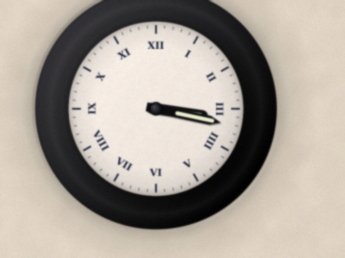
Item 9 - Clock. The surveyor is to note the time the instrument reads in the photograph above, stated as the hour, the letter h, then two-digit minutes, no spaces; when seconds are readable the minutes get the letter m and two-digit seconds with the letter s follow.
3h17
